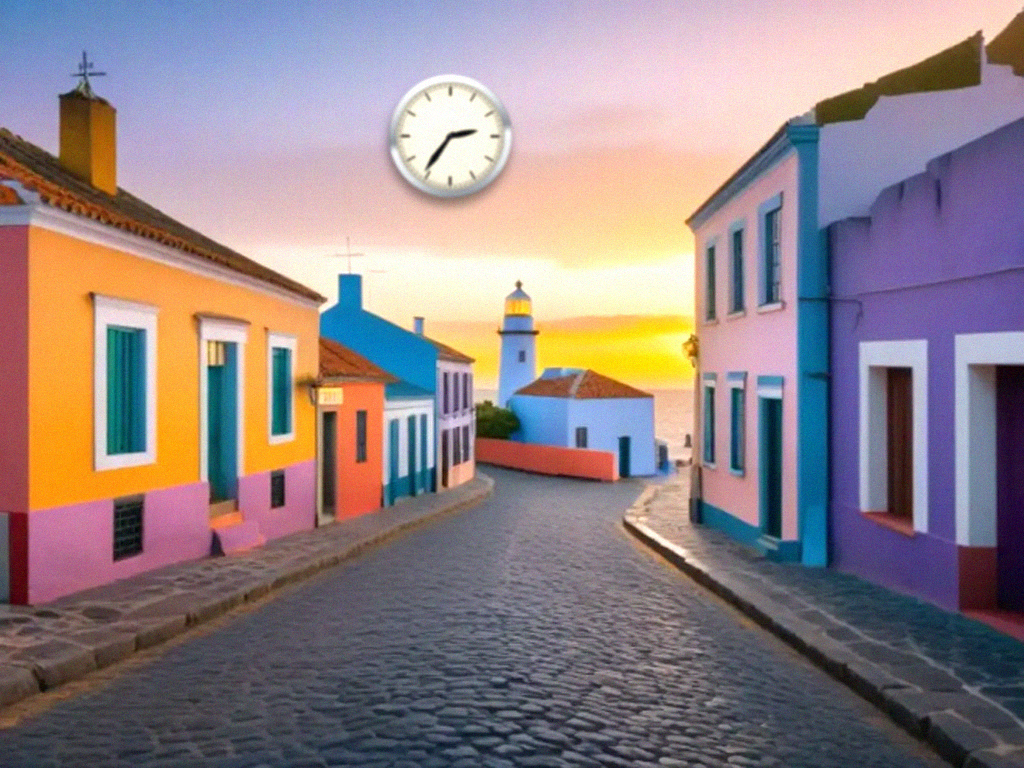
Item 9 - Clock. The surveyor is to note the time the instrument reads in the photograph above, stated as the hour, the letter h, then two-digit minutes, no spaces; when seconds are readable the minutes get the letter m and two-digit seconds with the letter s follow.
2h36
